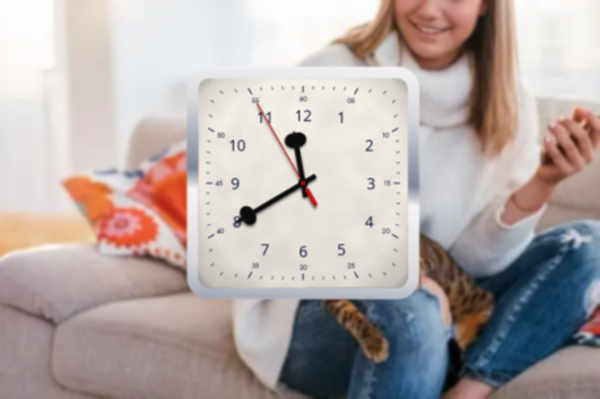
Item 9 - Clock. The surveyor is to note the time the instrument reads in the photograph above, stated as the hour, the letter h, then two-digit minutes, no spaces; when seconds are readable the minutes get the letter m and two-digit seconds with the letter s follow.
11h39m55s
